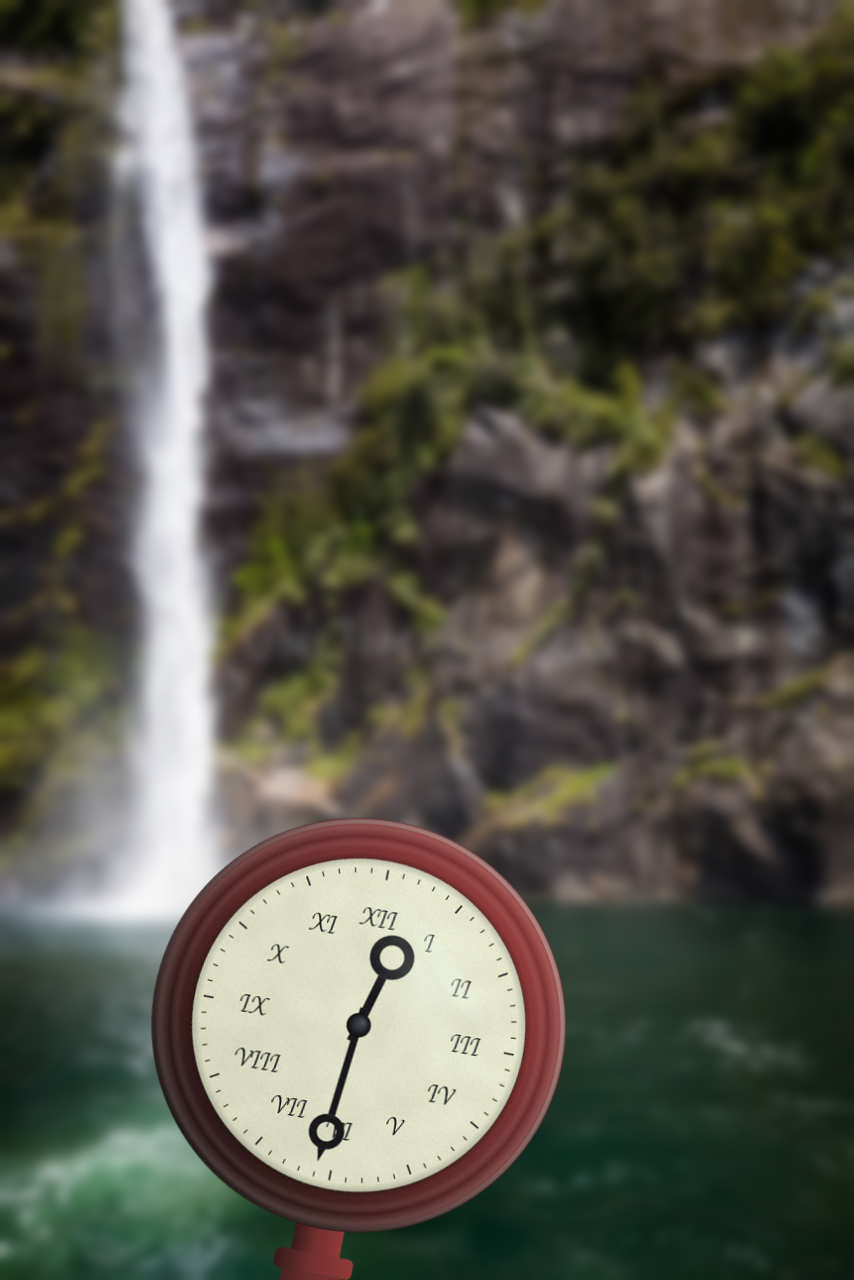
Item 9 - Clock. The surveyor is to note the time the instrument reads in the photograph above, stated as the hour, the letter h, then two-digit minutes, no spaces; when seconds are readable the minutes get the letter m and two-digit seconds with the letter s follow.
12h31
